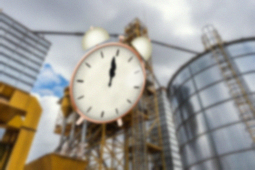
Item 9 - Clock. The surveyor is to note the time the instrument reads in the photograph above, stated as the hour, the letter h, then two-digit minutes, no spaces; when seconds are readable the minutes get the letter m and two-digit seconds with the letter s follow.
11h59
